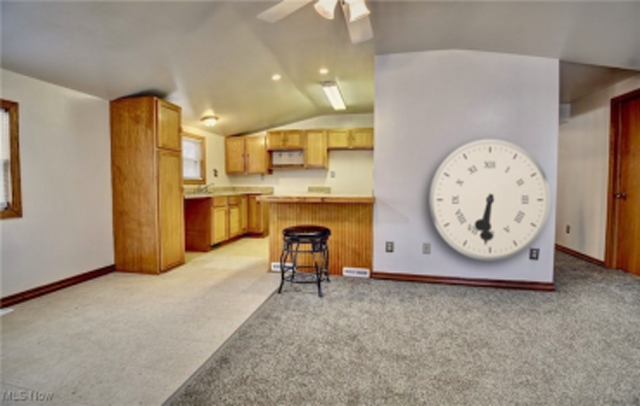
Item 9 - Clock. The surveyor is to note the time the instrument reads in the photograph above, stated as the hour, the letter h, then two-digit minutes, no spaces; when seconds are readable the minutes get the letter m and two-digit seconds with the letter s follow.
6h31
